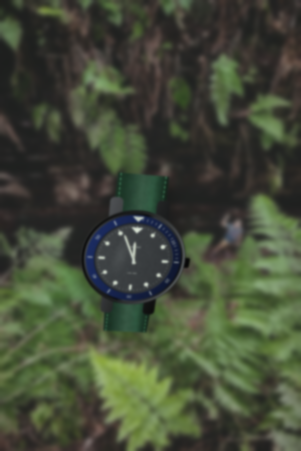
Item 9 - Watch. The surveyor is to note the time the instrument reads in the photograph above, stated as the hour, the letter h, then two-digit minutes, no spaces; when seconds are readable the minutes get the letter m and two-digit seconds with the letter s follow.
11h56
